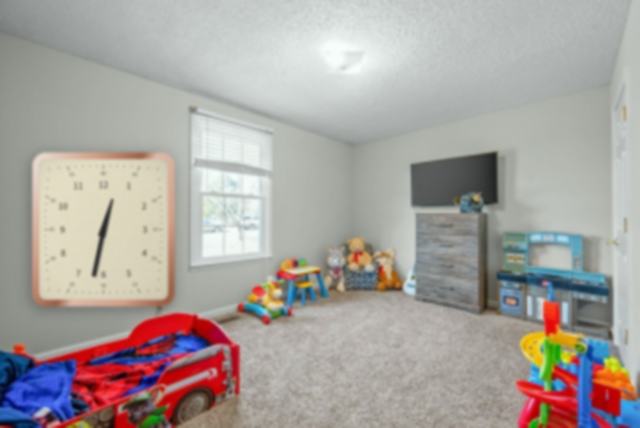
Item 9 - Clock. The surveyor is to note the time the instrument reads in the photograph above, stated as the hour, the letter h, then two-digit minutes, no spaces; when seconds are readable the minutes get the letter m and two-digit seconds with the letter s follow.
12h32
